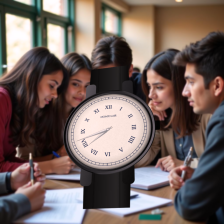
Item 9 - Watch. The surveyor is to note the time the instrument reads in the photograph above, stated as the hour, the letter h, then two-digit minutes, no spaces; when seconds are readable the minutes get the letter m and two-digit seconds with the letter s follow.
7h42
